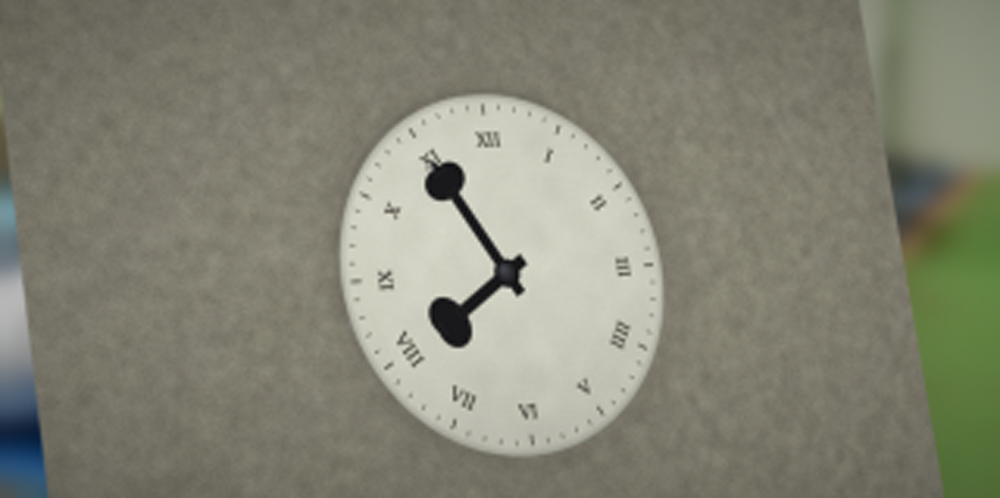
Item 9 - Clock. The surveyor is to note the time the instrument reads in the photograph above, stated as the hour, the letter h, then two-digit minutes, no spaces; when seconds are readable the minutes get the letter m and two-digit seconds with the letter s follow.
7h55
